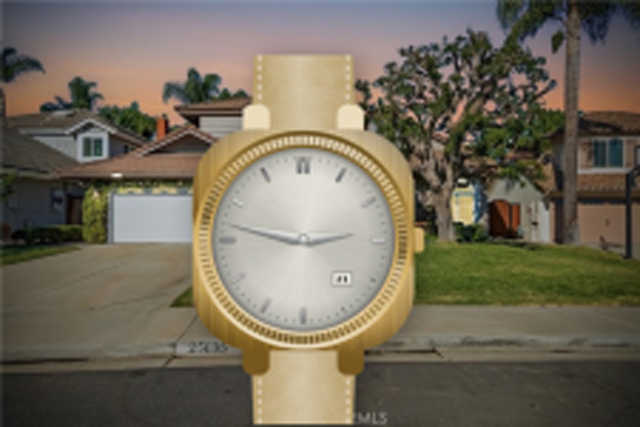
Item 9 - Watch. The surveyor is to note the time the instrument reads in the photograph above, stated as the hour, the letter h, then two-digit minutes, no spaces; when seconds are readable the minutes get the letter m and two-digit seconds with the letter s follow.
2h47
